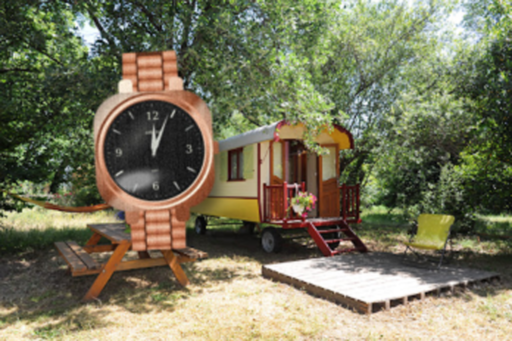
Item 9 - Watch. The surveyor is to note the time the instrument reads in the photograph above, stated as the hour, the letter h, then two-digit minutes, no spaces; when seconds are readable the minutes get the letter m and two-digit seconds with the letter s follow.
12h04
